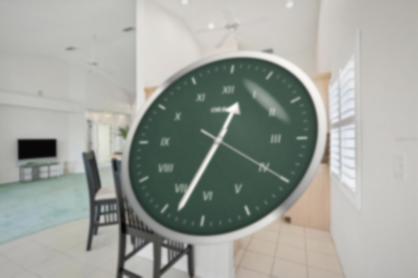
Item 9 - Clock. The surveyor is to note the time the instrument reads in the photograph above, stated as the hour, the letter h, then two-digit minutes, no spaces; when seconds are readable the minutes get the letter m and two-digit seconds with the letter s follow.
12h33m20s
